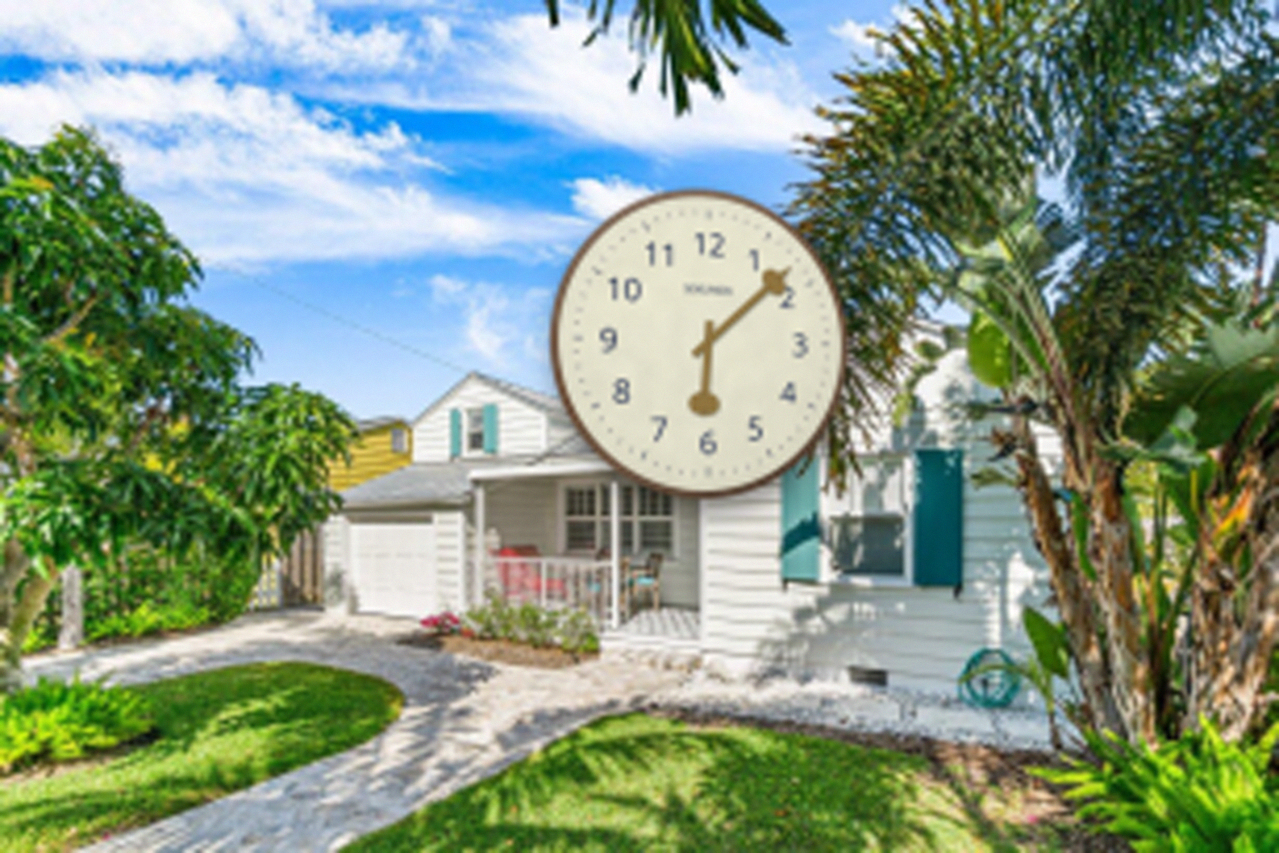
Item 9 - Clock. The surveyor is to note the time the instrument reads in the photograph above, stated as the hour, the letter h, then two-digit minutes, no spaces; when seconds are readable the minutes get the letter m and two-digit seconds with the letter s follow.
6h08
